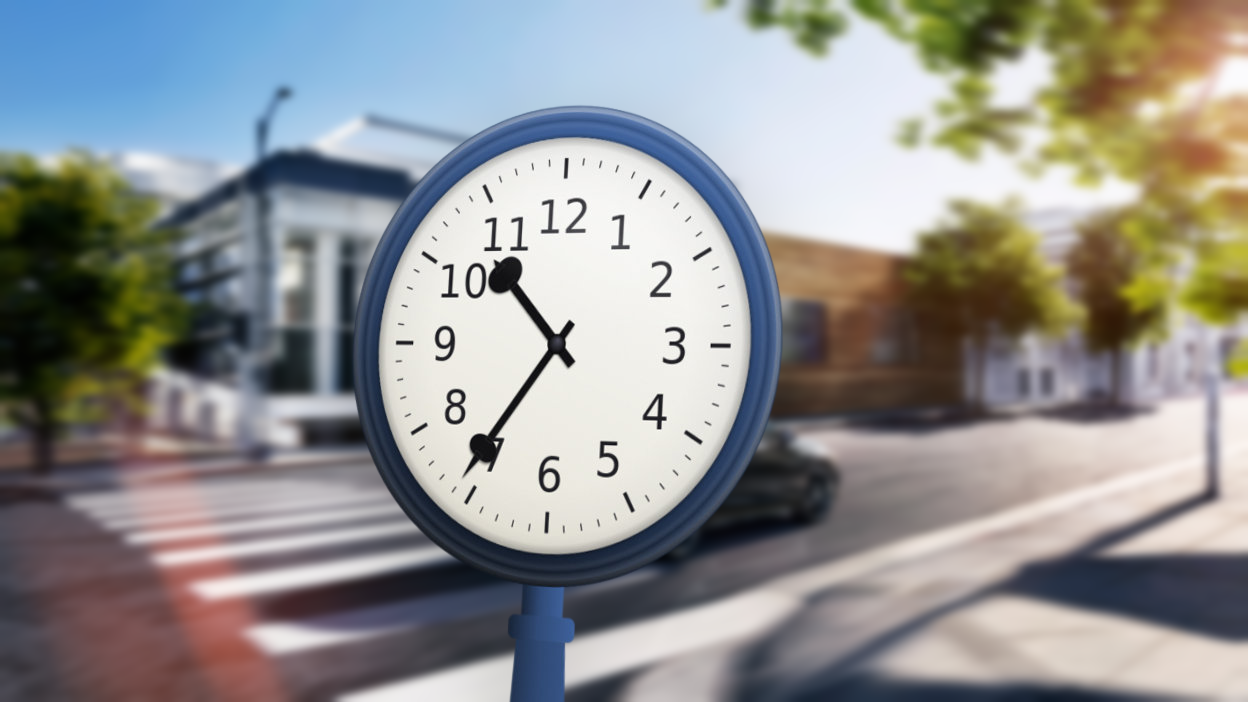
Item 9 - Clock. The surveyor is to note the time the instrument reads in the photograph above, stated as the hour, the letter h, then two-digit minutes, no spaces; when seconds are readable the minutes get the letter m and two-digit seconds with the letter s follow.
10h36
